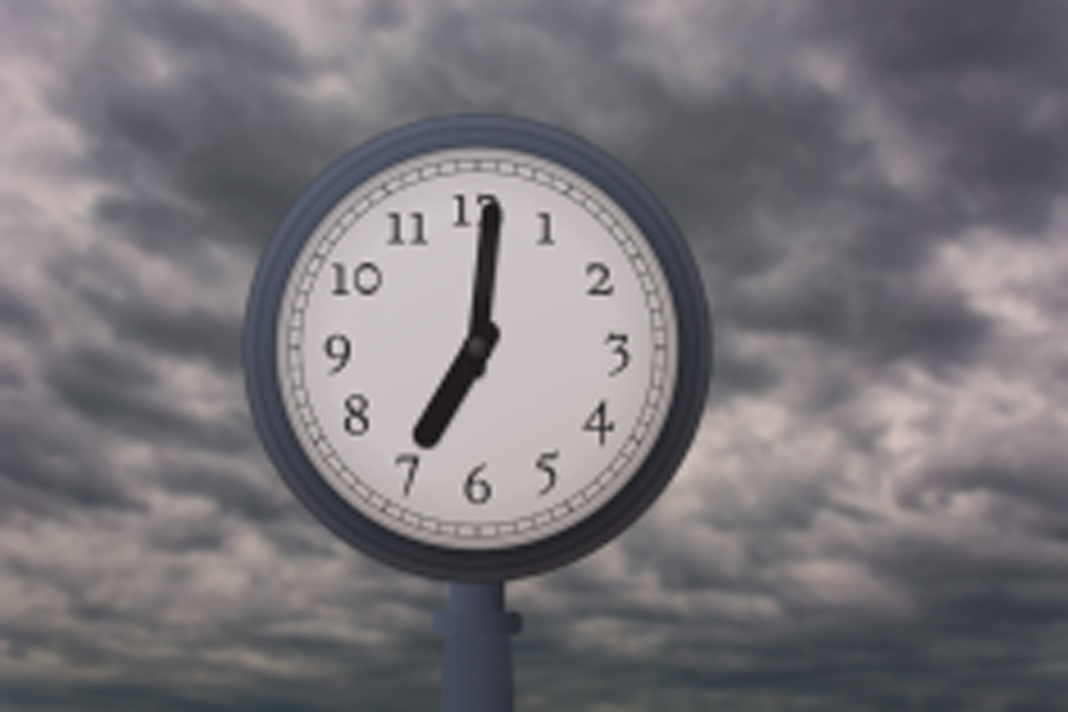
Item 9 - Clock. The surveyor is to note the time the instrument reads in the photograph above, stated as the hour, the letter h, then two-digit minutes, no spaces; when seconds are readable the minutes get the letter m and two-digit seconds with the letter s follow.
7h01
